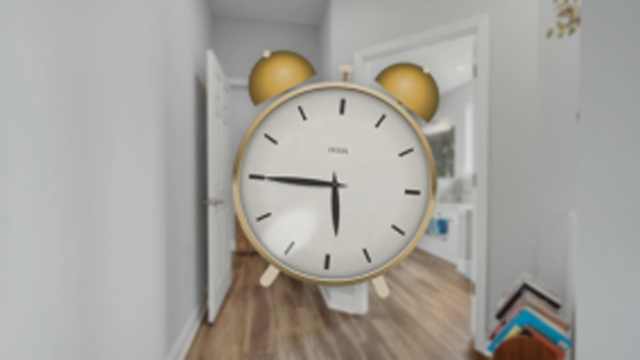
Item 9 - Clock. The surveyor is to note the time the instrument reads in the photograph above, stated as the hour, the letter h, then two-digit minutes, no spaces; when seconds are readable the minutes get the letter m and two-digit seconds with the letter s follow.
5h45
